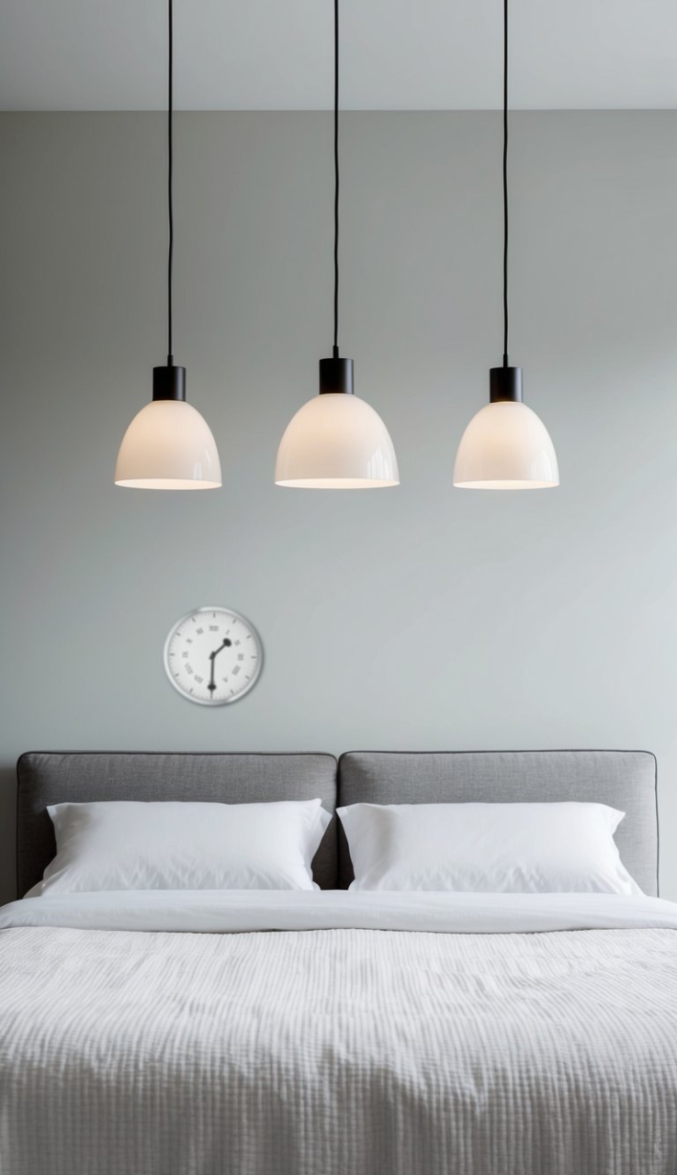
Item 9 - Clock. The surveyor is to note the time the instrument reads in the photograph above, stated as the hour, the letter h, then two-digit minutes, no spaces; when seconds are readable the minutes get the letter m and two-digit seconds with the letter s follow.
1h30
